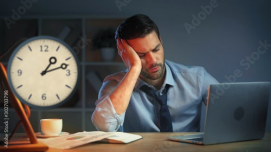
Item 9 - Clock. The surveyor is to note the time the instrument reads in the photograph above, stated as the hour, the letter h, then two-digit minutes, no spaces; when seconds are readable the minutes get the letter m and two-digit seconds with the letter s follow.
1h12
